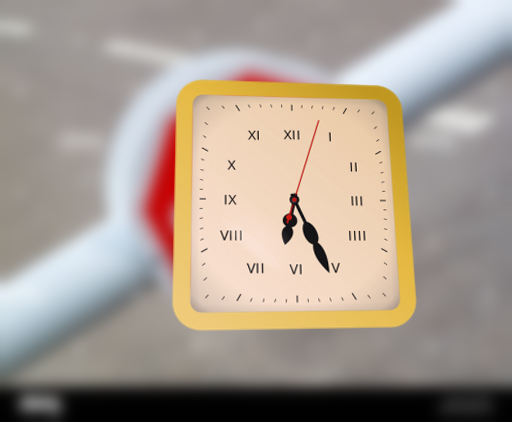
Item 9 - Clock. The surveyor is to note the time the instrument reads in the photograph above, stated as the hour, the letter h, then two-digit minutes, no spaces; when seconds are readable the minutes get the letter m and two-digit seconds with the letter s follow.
6h26m03s
